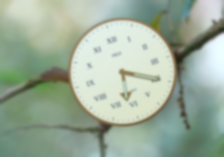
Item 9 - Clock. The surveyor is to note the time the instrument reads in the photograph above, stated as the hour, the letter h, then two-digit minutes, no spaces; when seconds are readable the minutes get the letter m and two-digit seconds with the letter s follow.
6h20
